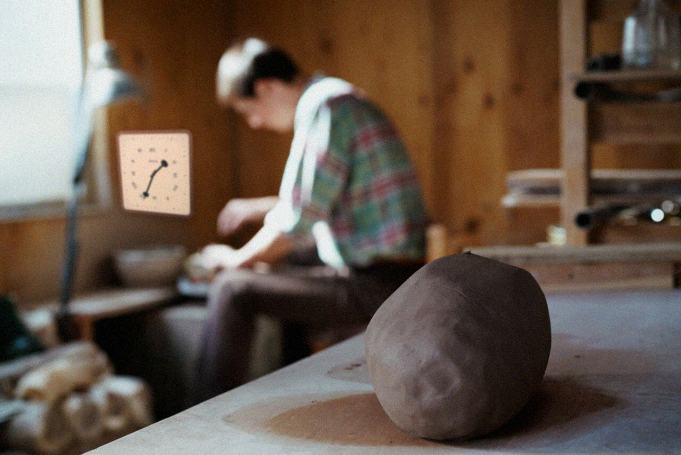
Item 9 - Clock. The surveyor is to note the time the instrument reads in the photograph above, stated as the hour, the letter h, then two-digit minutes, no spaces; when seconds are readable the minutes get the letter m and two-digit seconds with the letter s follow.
1h34
